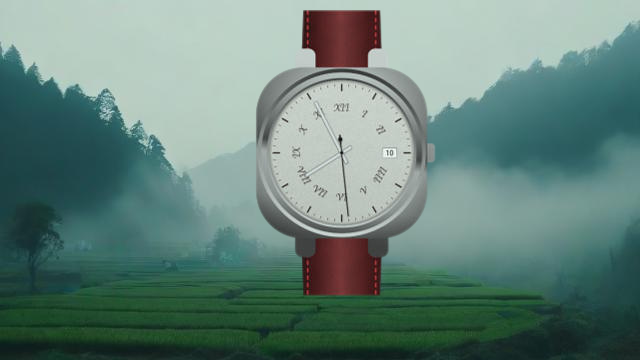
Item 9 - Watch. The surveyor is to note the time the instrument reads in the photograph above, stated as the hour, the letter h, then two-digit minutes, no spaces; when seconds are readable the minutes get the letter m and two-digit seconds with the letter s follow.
7h55m29s
